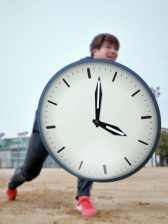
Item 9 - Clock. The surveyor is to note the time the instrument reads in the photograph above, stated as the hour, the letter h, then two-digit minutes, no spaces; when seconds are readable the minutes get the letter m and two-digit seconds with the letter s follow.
4h02
